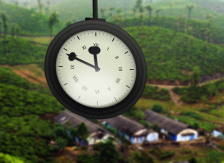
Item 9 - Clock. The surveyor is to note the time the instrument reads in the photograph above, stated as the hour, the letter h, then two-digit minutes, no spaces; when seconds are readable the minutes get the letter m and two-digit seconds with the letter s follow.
11h49
